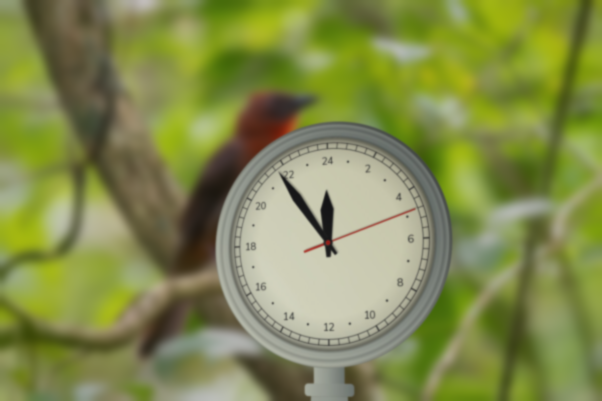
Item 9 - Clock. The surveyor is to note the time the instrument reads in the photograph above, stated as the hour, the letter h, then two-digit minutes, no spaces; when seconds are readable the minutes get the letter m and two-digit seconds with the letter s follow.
23h54m12s
